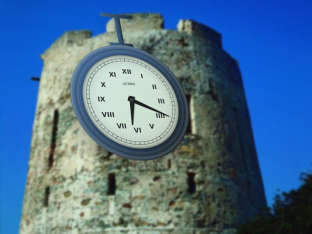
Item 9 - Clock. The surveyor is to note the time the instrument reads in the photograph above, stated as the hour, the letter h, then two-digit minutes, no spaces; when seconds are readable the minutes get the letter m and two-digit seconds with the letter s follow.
6h19
